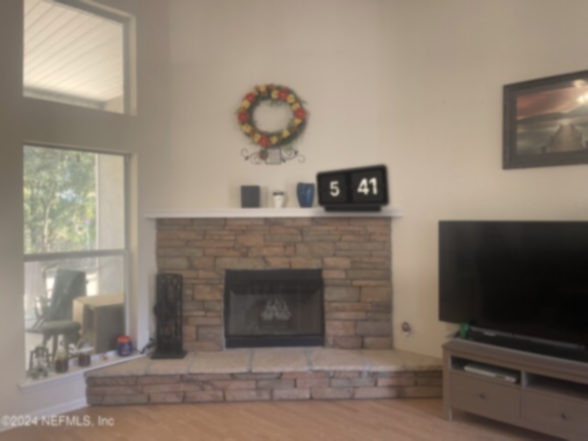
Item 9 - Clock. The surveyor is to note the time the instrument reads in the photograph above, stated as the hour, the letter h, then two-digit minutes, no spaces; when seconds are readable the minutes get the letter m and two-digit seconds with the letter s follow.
5h41
